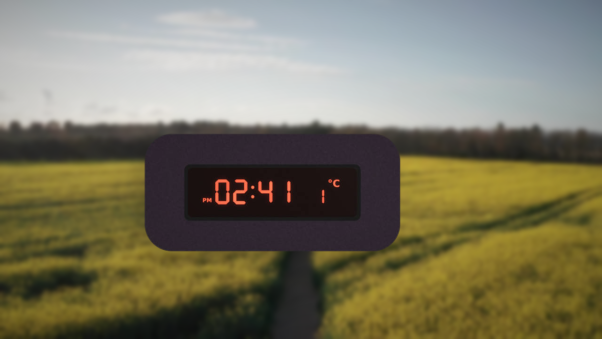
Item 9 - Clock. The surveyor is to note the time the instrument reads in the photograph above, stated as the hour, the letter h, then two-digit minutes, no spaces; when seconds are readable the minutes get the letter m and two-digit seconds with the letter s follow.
2h41
